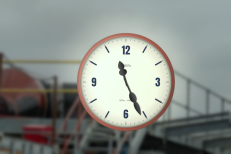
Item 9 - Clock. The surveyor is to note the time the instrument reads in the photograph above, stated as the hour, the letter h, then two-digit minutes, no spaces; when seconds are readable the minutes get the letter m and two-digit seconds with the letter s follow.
11h26
